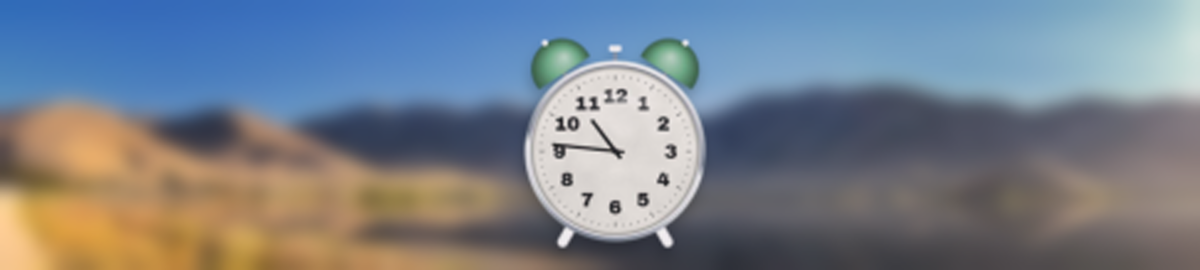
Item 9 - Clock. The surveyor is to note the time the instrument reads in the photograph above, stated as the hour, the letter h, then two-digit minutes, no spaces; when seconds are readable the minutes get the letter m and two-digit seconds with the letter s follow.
10h46
